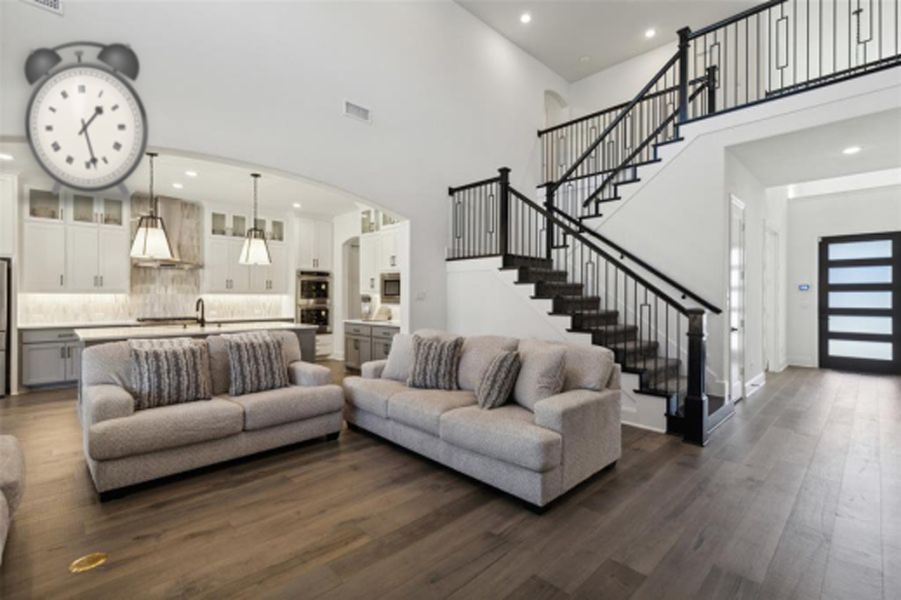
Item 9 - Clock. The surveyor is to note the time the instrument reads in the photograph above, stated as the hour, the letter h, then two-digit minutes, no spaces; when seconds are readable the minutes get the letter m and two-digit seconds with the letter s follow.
1h28
